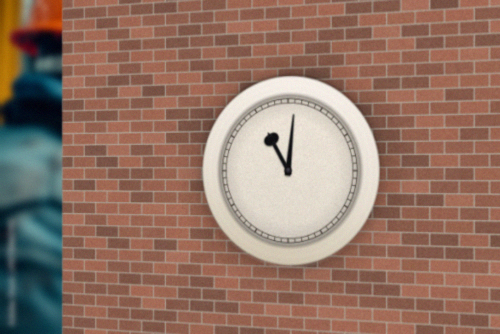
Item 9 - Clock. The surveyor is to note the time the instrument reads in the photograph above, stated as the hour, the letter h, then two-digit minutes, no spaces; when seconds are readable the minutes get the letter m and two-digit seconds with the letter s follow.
11h01
